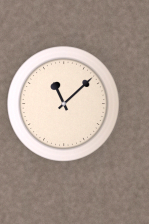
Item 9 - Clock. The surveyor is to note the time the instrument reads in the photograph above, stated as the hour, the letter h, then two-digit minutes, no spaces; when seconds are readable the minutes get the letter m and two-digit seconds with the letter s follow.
11h08
